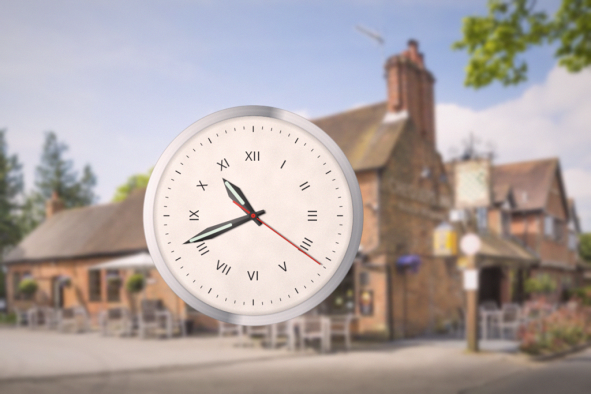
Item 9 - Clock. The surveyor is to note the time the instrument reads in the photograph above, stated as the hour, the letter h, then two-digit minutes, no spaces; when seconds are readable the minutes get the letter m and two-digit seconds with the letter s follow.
10h41m21s
